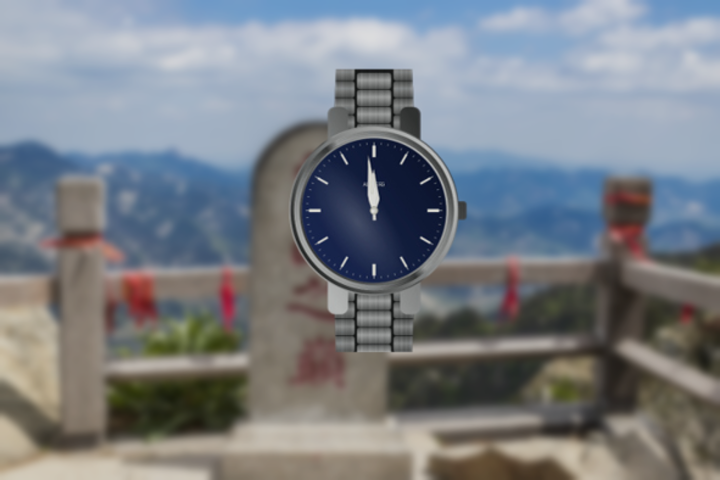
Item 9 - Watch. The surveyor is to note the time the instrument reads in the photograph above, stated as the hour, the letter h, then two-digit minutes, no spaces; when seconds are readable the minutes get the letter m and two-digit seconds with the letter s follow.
11h59
